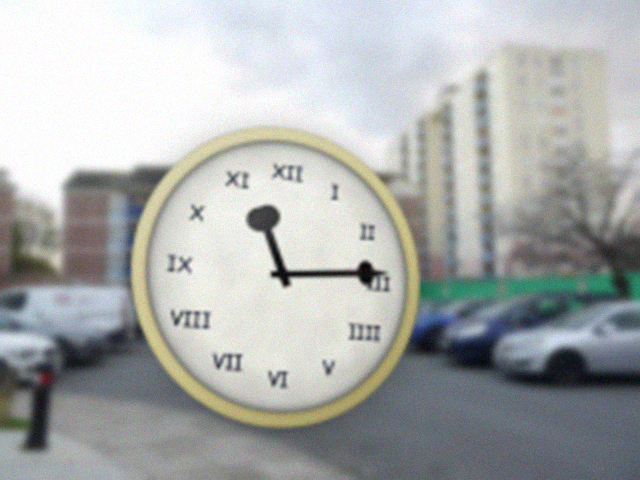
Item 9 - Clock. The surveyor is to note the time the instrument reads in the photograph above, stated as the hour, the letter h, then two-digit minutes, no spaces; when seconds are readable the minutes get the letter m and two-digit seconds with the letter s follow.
11h14
